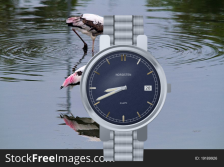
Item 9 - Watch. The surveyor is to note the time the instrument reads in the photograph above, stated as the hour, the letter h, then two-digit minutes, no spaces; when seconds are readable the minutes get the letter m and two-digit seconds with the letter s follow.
8h41
